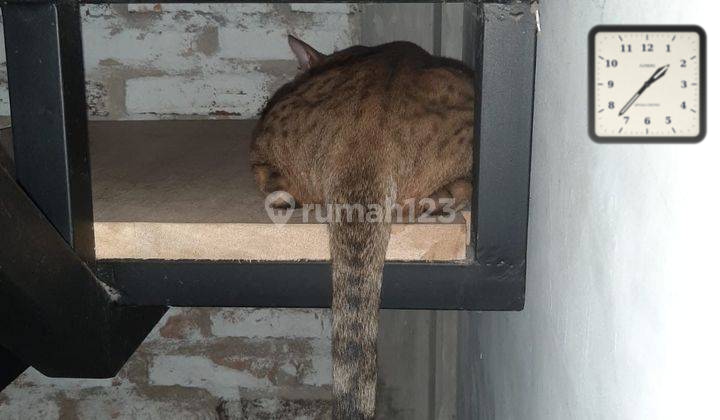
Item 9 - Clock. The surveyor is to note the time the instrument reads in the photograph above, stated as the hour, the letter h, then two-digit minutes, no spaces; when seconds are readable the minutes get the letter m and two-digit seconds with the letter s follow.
1h37
